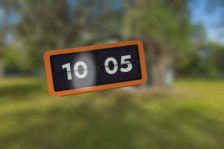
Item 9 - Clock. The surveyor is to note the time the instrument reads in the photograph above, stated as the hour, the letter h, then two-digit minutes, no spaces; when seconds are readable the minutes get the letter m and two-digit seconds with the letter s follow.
10h05
